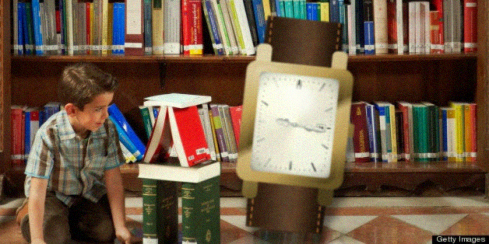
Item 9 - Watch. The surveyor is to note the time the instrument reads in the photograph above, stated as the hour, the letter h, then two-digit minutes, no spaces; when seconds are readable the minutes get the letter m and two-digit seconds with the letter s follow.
9h16
